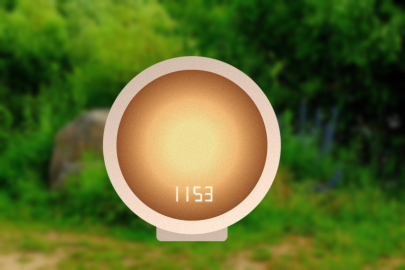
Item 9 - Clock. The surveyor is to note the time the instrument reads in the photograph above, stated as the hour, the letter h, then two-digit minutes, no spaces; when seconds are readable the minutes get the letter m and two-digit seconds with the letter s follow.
11h53
